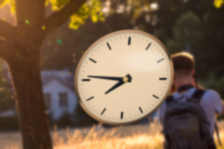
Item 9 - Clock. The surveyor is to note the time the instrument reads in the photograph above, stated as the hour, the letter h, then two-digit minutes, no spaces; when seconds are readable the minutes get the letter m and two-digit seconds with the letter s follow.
7h46
